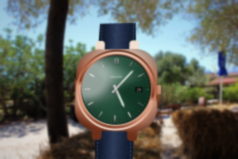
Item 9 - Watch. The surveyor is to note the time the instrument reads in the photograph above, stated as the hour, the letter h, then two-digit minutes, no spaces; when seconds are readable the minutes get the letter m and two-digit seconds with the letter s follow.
5h07
